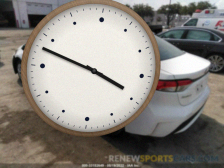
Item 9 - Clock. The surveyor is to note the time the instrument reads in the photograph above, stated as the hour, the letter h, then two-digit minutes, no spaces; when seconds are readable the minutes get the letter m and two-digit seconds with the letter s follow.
3h48
